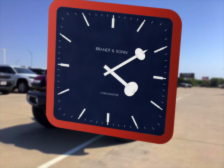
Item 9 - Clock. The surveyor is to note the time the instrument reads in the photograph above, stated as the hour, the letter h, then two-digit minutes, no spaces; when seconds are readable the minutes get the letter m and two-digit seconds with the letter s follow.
4h09
